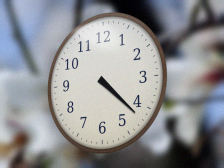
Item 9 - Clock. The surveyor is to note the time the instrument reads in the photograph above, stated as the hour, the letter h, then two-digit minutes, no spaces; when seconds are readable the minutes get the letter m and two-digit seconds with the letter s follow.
4h22
